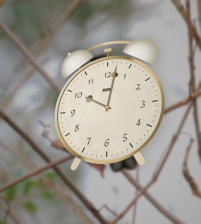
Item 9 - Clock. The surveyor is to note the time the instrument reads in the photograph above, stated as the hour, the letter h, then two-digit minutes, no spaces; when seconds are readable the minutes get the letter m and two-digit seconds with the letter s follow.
10h02
